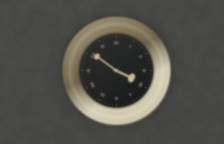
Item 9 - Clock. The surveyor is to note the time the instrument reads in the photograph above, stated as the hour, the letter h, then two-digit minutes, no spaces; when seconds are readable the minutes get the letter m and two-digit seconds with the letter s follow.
3h51
